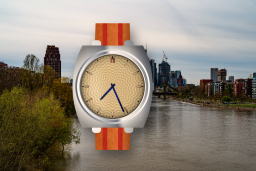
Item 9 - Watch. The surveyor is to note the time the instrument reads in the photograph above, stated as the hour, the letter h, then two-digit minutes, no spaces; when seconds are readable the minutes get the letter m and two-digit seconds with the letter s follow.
7h26
